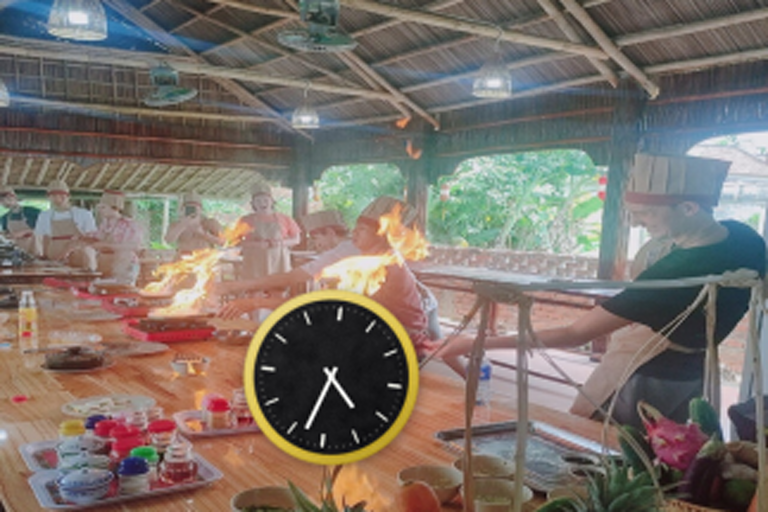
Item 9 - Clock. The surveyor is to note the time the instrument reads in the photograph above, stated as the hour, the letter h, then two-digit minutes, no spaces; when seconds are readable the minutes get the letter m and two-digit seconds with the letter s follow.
4h33
